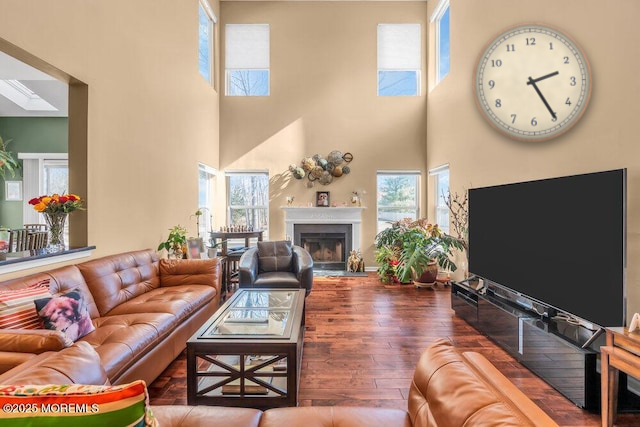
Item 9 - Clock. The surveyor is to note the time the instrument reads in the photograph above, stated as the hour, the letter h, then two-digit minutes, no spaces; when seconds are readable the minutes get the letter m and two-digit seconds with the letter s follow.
2h25
